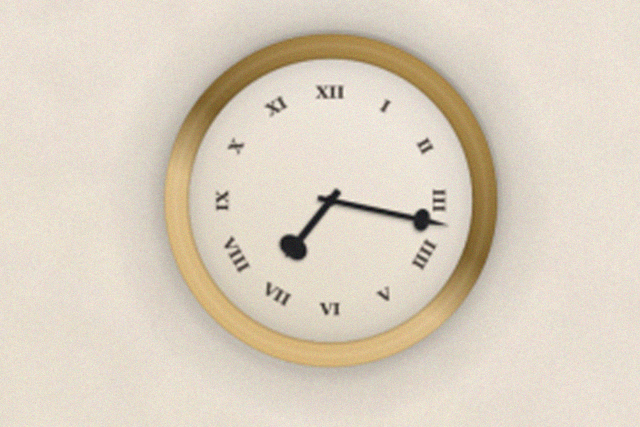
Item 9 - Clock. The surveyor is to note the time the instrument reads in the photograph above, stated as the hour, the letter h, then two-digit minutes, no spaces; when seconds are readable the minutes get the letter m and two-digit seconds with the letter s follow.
7h17
